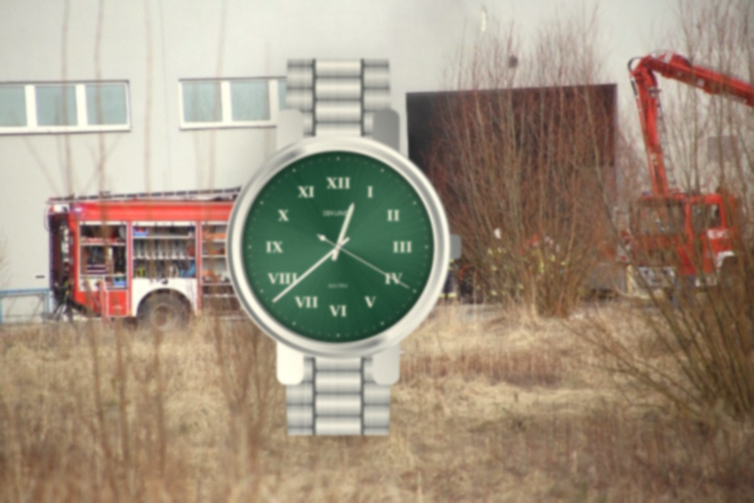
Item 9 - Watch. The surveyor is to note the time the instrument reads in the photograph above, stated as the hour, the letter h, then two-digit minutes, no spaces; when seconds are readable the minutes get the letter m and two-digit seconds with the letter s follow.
12h38m20s
